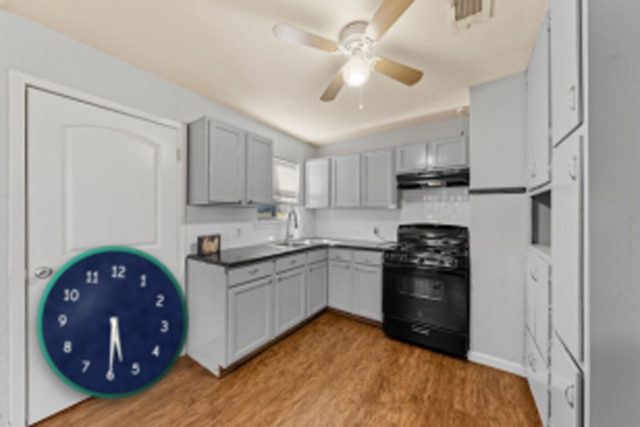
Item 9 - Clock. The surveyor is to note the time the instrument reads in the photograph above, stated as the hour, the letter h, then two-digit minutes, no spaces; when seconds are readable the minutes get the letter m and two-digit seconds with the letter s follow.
5h30
